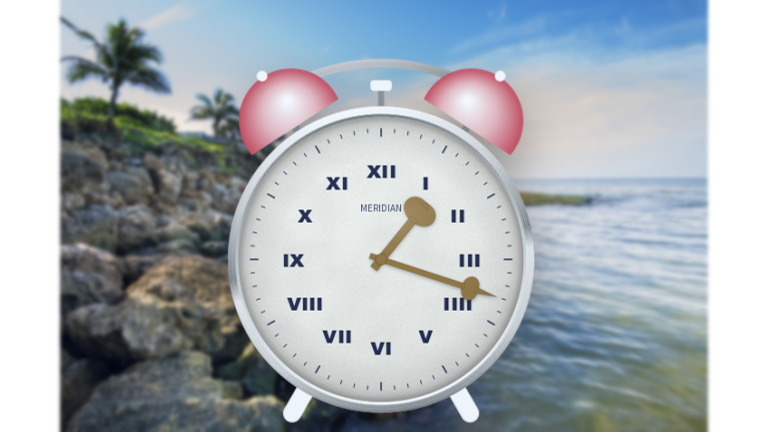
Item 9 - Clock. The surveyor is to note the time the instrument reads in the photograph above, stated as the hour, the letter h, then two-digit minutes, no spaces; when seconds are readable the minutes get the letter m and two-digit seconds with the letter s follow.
1h18
